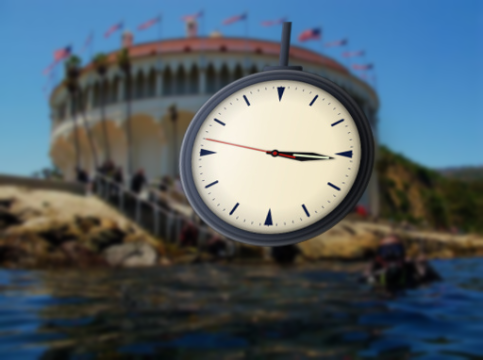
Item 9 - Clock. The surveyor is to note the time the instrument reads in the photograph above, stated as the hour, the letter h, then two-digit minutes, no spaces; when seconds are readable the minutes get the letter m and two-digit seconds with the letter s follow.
3h15m47s
